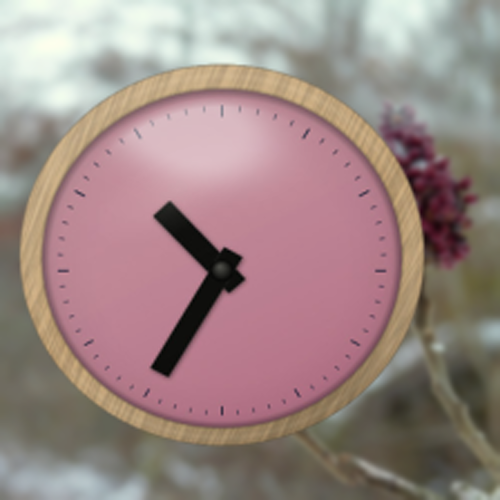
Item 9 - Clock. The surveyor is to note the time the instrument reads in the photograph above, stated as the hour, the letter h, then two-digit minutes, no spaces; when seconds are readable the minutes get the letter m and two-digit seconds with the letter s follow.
10h35
